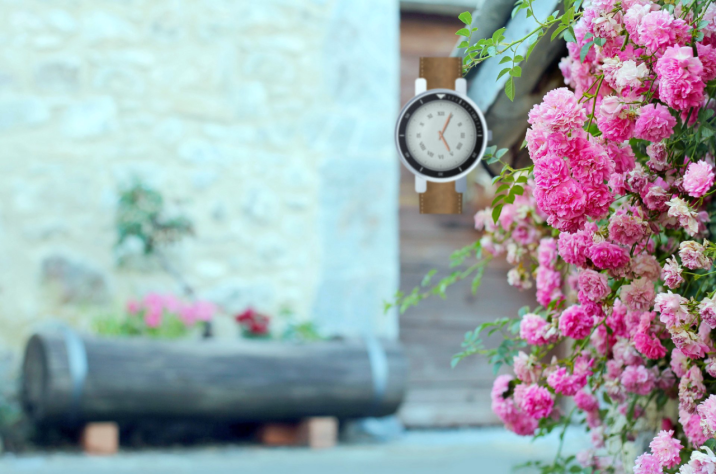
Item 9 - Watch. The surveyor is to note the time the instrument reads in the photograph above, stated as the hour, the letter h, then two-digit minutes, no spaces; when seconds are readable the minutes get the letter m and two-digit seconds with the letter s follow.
5h04
